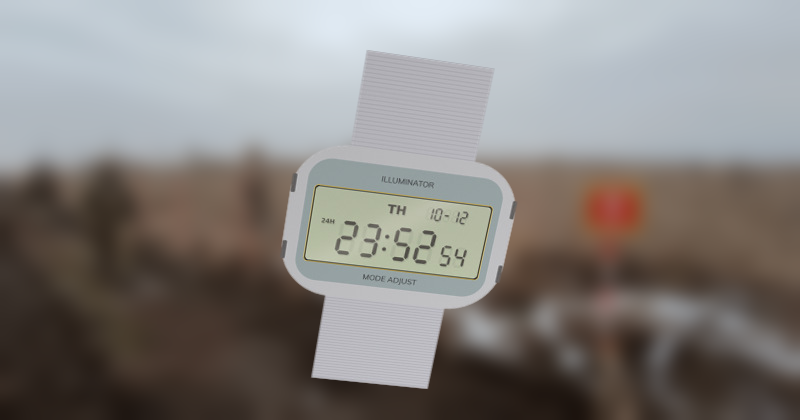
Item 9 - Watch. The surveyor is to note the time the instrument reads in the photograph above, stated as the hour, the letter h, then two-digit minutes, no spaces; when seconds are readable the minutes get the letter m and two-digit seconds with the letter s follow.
23h52m54s
